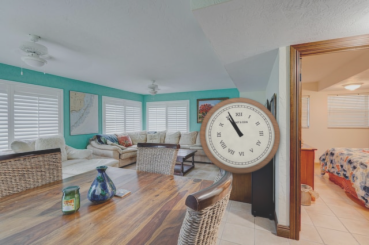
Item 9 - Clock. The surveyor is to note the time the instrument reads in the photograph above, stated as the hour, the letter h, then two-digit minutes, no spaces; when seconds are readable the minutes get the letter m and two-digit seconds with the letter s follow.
10h56
